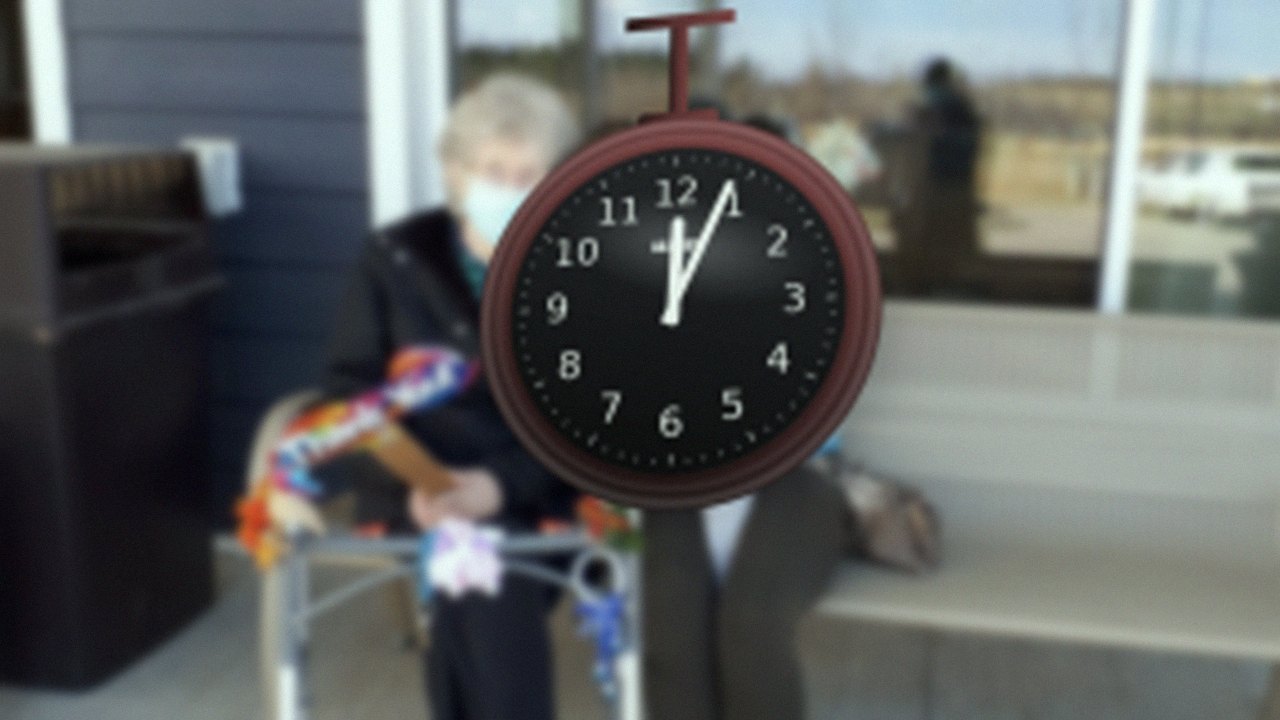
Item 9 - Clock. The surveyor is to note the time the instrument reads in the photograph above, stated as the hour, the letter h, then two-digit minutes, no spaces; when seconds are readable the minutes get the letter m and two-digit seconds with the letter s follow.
12h04
